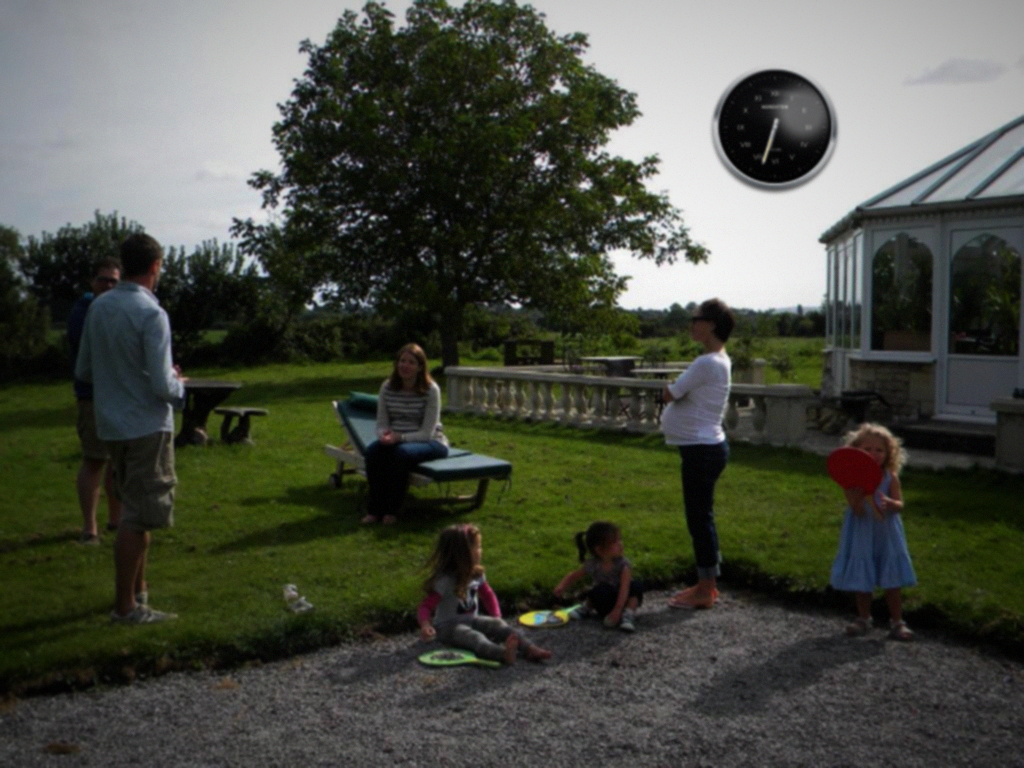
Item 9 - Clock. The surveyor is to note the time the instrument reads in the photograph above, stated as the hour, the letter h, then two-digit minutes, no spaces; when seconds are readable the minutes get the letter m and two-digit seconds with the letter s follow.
6h33
